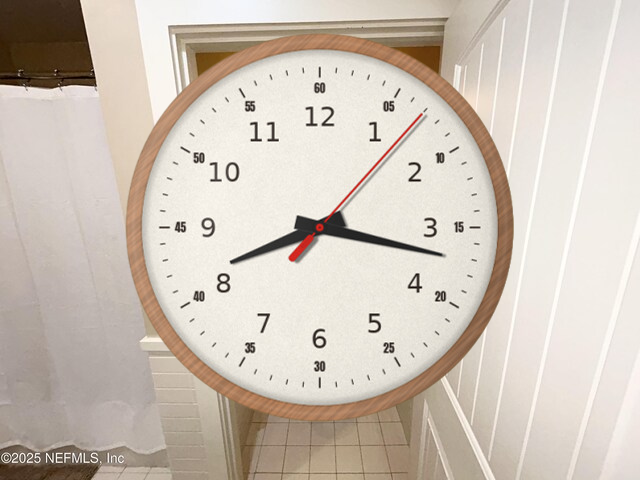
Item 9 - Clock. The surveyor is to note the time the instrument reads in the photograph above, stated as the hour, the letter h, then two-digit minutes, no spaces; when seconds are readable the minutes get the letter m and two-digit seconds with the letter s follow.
8h17m07s
